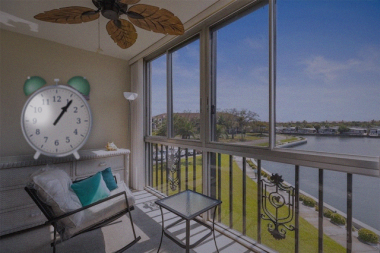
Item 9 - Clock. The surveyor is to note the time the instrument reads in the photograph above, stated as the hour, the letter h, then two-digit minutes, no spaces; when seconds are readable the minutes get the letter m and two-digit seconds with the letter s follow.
1h06
